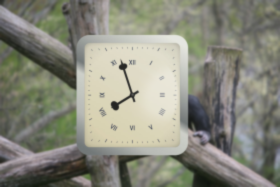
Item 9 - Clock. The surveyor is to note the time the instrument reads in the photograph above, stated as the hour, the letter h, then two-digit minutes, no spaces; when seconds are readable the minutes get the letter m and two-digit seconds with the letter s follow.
7h57
